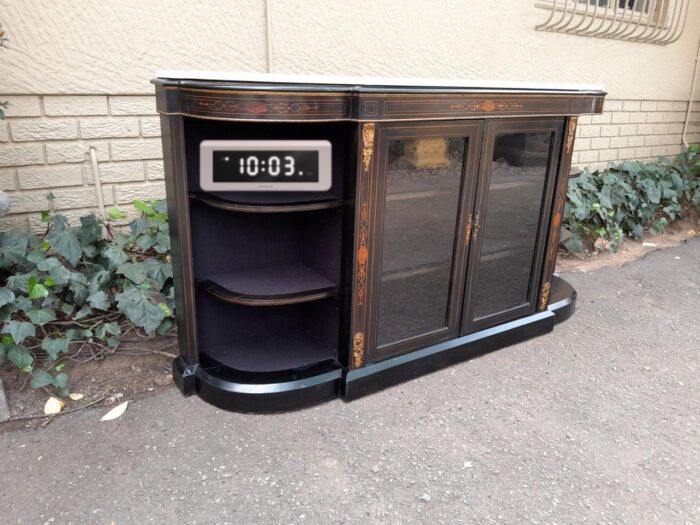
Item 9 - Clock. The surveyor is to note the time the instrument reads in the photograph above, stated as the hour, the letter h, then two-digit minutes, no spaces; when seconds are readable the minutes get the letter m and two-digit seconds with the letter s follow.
10h03
